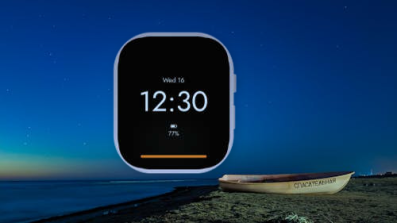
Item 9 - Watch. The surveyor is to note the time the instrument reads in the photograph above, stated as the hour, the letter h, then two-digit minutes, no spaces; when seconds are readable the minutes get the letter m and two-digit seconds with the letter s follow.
12h30
